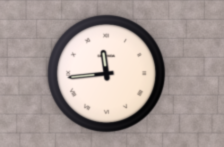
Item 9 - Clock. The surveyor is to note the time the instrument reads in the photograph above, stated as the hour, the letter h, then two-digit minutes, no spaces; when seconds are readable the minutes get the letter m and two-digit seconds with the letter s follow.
11h44
